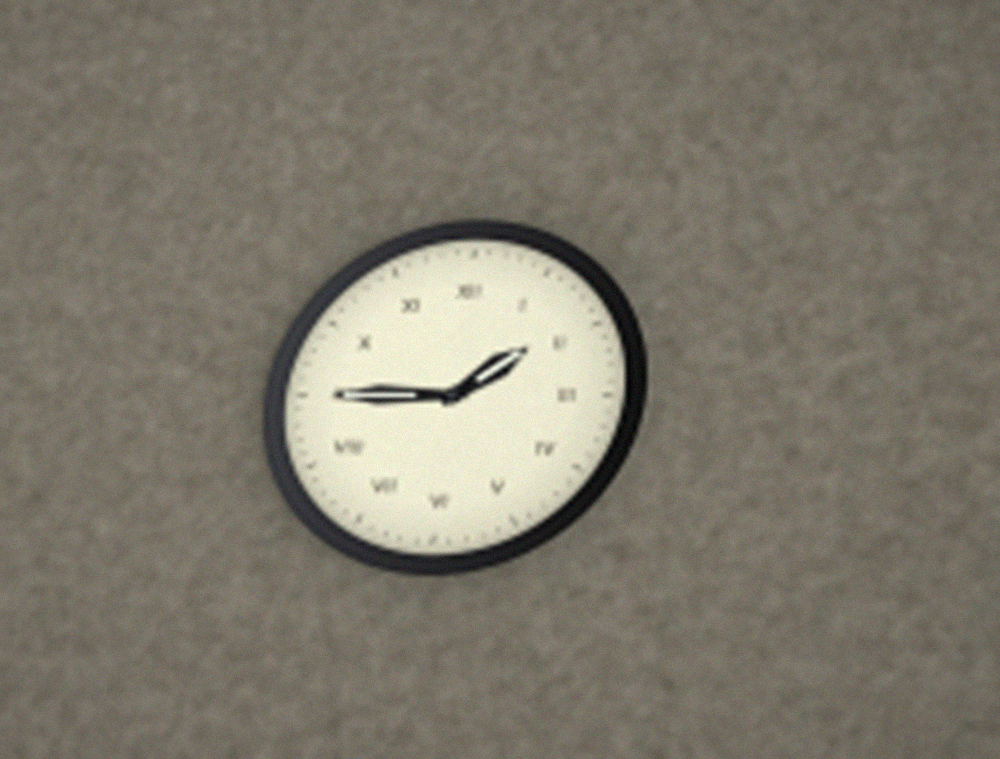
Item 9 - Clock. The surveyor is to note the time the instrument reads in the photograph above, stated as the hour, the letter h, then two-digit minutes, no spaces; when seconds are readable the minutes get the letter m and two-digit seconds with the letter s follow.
1h45
